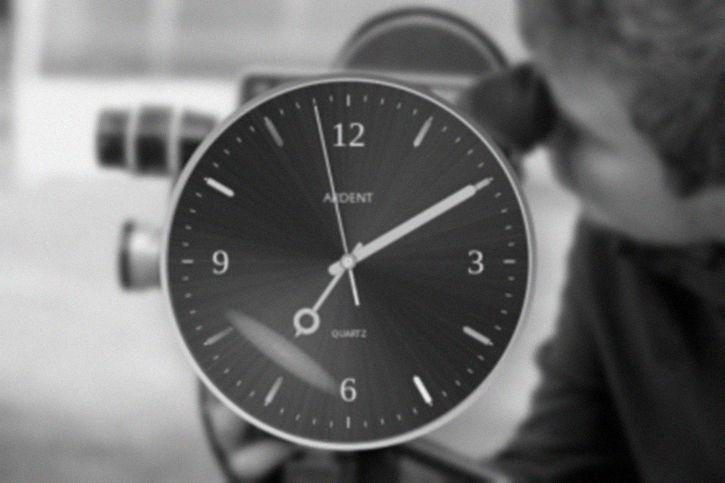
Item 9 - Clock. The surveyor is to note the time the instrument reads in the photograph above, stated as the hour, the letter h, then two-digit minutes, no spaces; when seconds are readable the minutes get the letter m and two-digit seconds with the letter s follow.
7h09m58s
